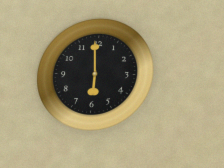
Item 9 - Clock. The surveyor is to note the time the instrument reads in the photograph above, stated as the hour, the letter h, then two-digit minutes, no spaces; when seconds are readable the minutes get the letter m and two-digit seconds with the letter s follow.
5h59
